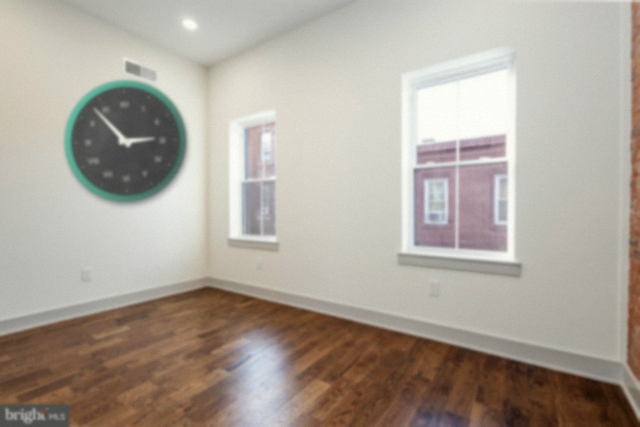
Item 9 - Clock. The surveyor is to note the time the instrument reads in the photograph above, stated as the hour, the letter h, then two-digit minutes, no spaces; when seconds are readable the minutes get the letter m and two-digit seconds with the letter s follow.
2h53
